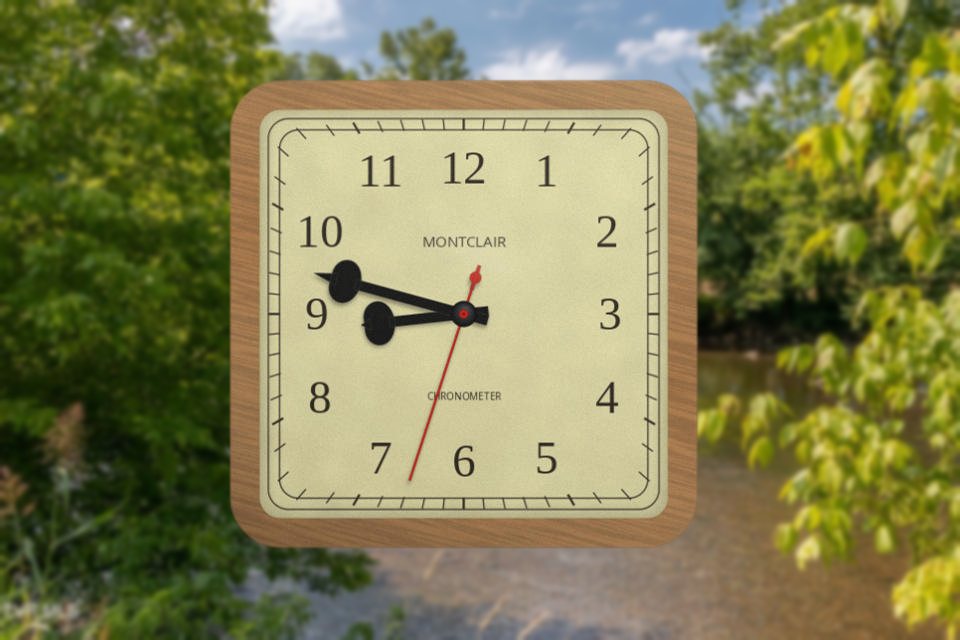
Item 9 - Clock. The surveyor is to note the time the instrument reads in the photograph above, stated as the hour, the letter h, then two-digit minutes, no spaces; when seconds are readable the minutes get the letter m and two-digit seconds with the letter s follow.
8h47m33s
